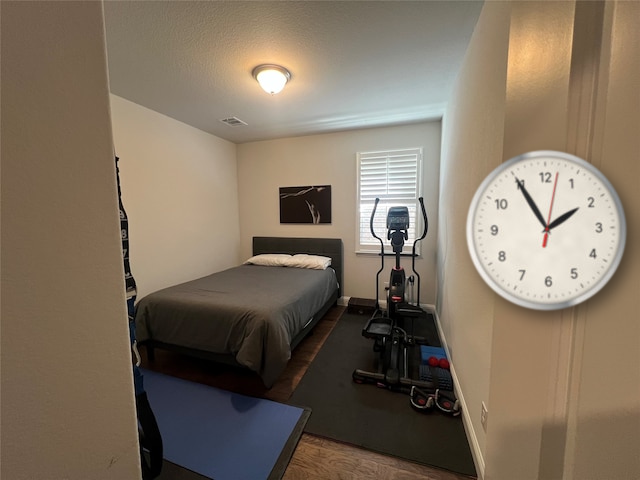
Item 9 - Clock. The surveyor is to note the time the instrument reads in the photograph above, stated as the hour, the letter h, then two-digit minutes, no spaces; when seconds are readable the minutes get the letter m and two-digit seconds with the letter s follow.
1h55m02s
